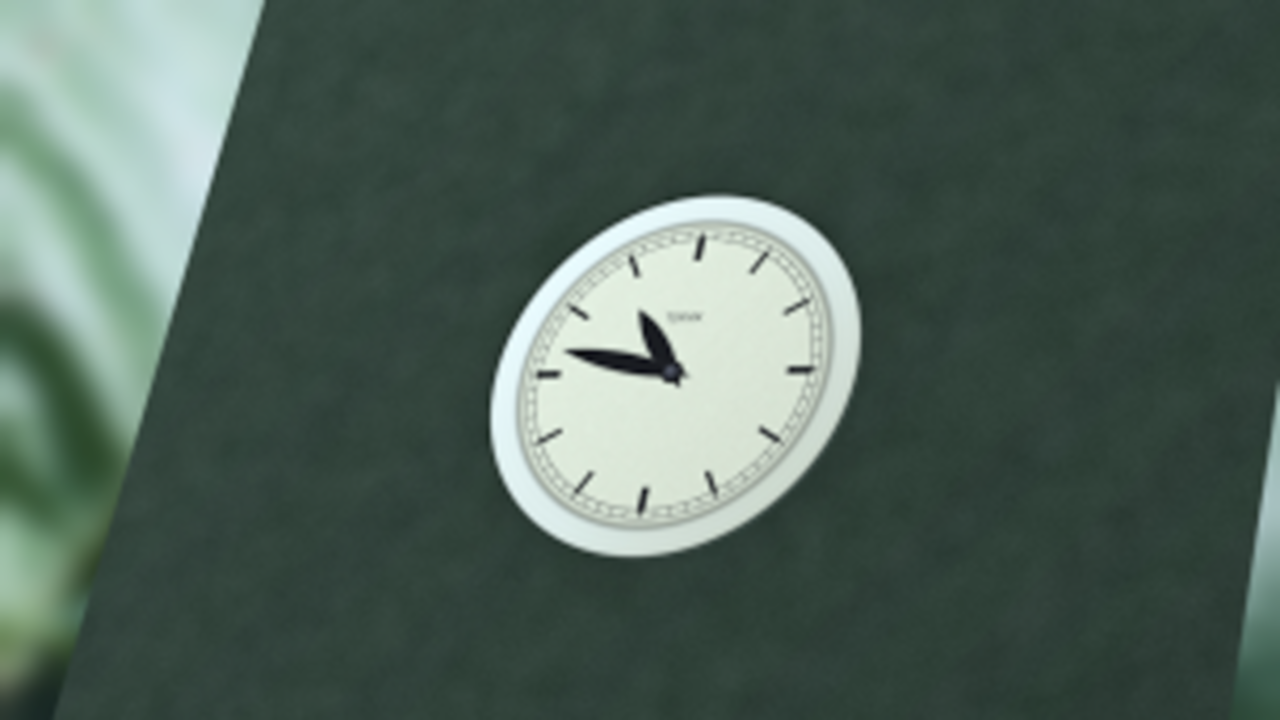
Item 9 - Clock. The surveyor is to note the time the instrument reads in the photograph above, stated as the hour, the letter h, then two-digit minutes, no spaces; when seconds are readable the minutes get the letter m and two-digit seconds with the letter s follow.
10h47
